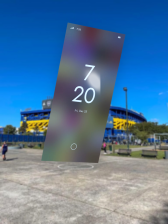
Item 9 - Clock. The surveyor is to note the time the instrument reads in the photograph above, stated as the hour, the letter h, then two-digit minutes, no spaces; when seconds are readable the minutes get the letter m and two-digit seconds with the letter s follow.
7h20
